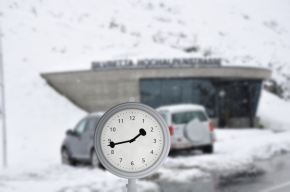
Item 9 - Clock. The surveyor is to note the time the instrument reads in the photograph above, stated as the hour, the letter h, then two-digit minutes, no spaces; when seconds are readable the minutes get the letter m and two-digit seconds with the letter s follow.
1h43
